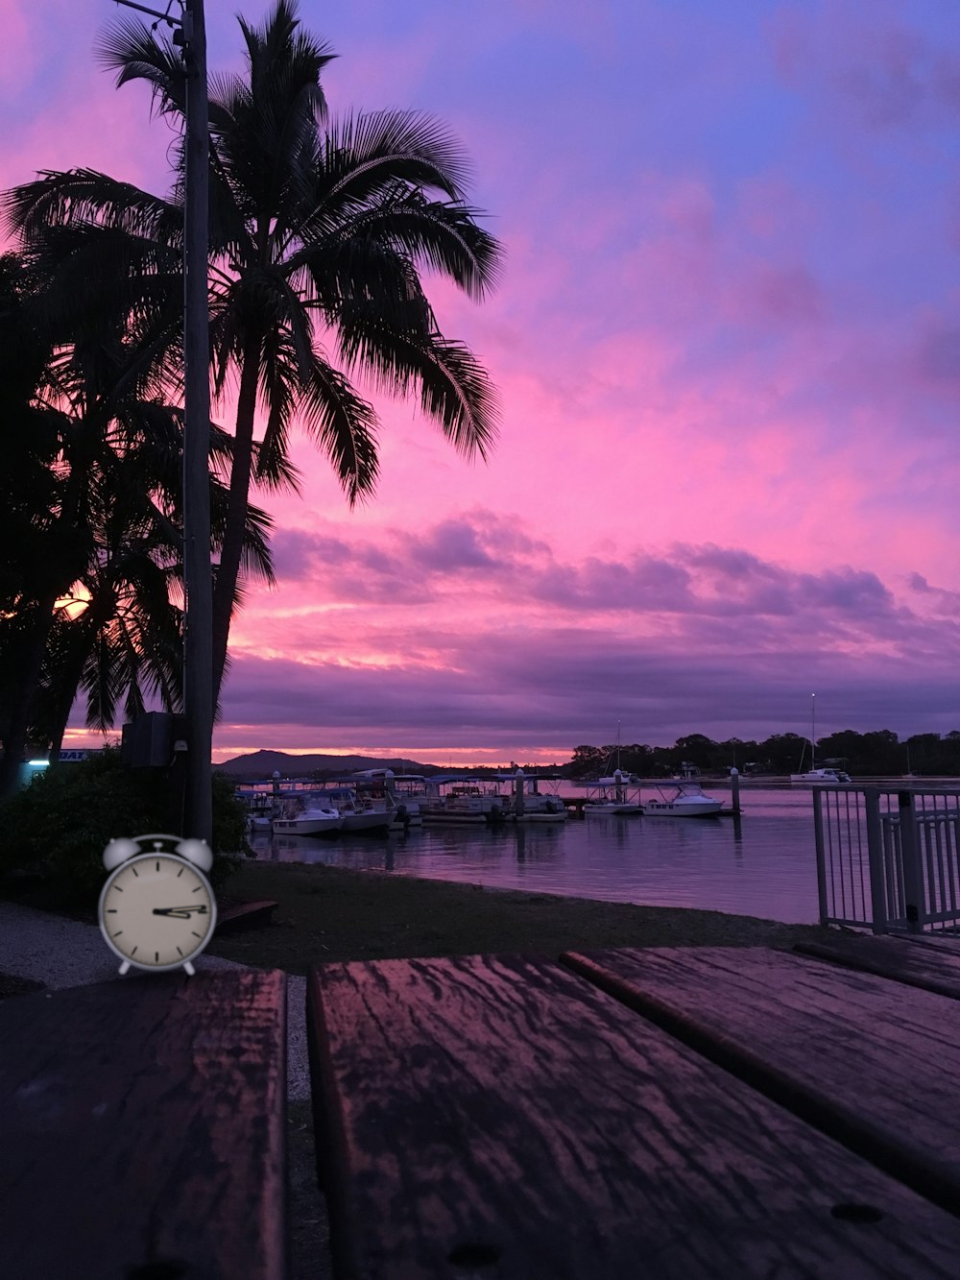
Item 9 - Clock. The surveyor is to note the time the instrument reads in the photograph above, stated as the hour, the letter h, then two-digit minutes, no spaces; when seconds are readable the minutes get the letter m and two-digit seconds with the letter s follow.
3h14
